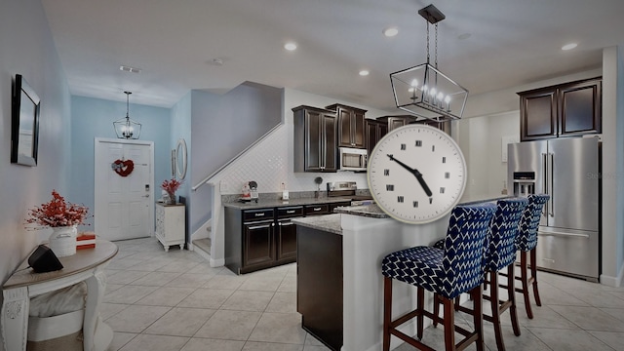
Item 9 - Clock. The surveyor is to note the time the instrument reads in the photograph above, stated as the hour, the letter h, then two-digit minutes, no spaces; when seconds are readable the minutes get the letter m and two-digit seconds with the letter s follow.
4h50
